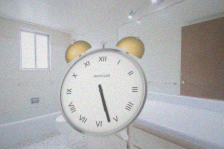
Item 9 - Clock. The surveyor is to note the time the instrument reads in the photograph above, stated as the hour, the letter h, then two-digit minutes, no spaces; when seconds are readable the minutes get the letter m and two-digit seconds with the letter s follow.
5h27
